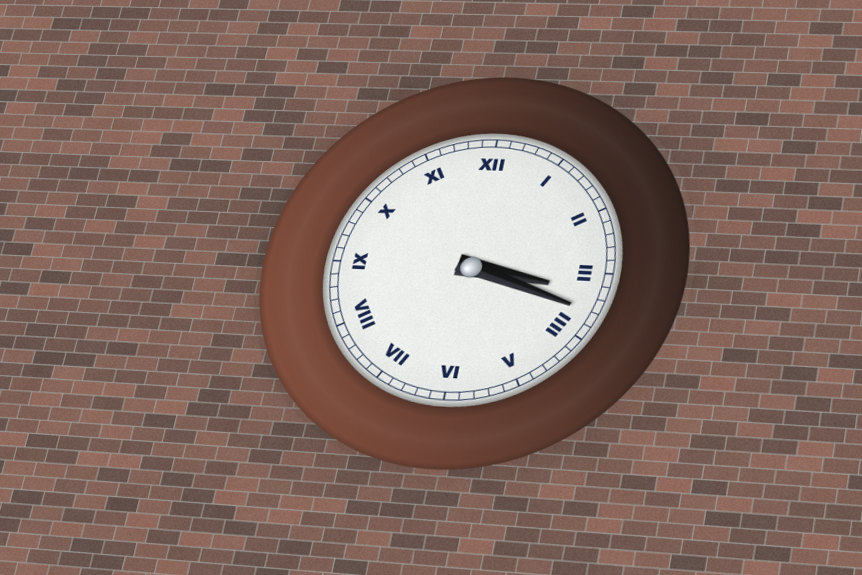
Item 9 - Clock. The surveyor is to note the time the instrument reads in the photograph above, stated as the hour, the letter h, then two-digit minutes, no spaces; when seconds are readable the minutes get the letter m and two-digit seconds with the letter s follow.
3h18
